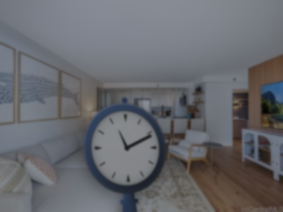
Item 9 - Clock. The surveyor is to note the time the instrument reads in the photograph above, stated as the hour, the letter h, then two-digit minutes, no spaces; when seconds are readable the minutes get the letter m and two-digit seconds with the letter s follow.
11h11
